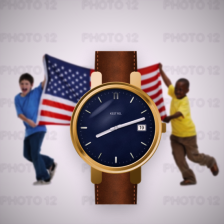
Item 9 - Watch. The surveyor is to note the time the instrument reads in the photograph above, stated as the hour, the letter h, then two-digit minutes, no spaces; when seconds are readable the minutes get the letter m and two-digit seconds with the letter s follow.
8h12
